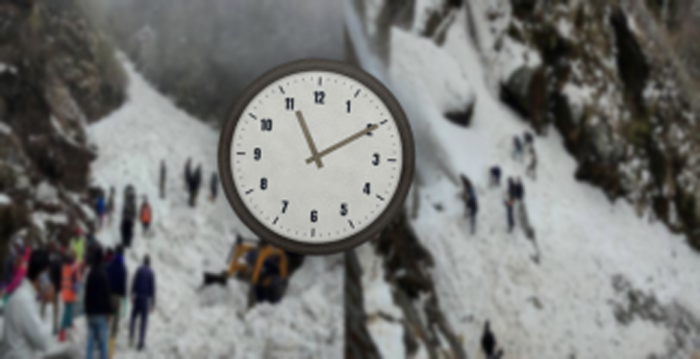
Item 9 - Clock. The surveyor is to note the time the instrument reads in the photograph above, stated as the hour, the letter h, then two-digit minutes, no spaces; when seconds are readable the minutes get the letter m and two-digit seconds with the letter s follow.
11h10
